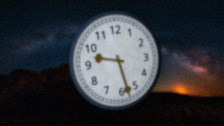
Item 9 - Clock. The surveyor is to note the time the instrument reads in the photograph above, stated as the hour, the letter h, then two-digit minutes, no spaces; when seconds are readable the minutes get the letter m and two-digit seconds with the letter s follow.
9h28
